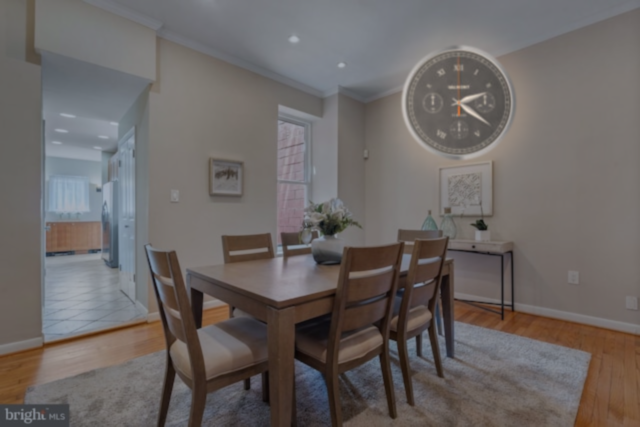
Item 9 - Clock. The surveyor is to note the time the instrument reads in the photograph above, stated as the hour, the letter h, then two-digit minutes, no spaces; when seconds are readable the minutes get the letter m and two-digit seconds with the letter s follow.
2h21
